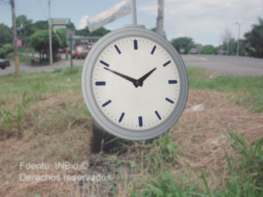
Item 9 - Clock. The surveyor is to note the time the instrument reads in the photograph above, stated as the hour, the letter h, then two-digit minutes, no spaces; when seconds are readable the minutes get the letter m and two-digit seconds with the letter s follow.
1h49
